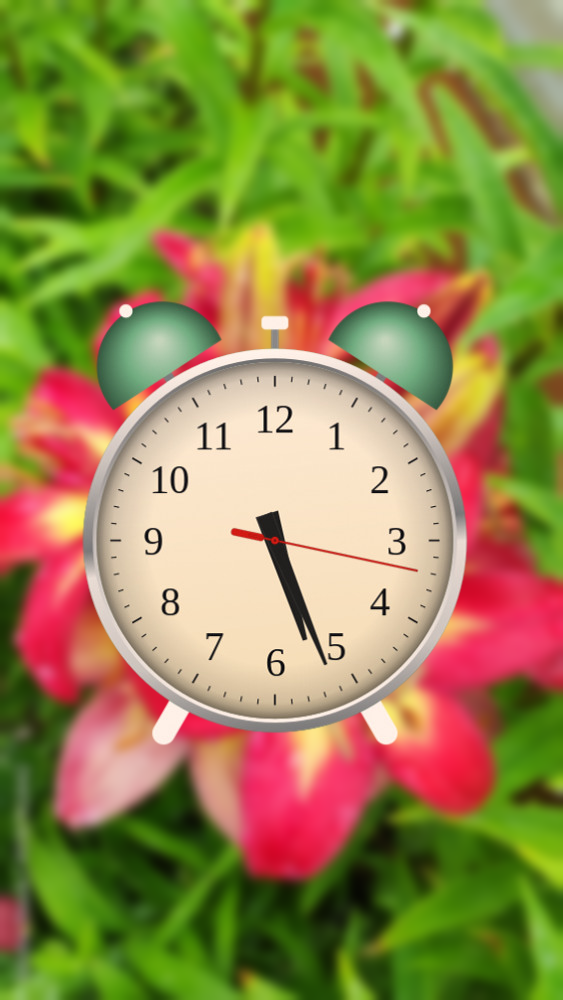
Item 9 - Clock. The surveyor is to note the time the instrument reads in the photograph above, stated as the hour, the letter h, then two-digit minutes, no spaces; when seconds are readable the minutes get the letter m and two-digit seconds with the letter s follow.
5h26m17s
